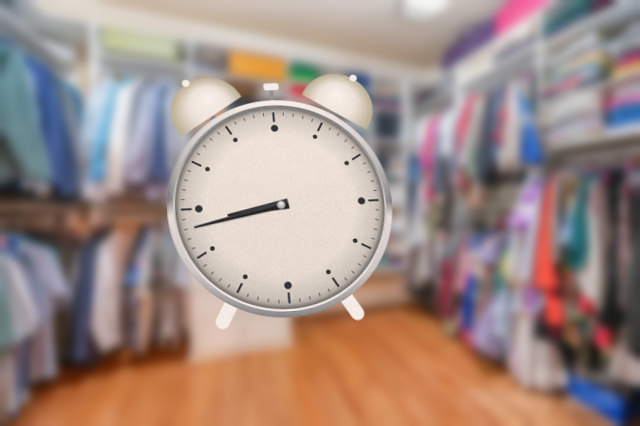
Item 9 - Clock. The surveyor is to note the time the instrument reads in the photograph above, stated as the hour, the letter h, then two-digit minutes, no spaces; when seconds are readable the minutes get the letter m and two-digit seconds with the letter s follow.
8h43
